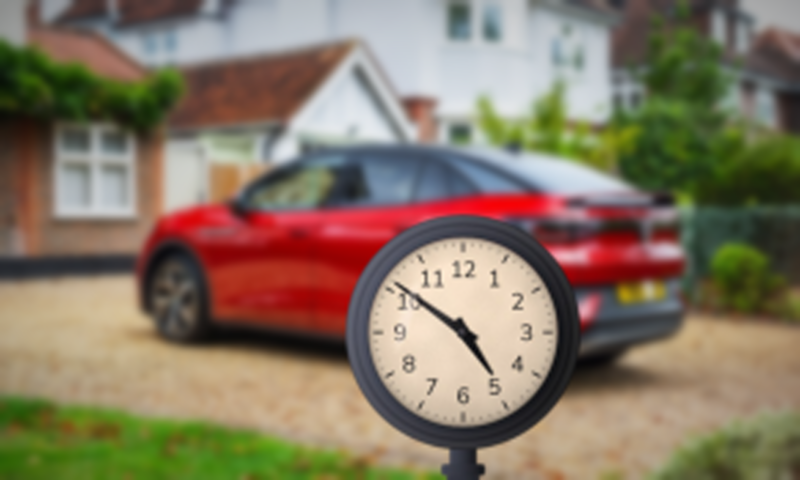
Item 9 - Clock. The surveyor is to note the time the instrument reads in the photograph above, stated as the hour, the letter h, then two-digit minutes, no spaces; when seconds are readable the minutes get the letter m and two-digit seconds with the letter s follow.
4h51
